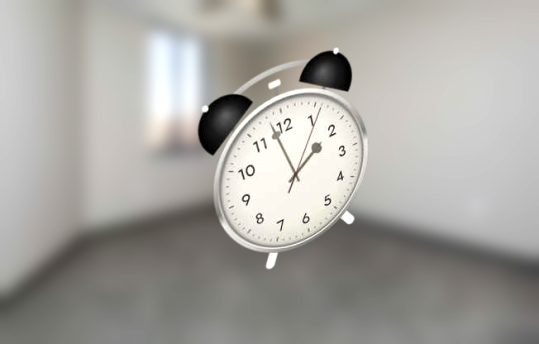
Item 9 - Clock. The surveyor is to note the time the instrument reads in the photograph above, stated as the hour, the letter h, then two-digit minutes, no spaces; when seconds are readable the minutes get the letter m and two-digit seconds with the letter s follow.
1h58m06s
